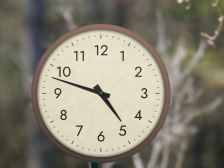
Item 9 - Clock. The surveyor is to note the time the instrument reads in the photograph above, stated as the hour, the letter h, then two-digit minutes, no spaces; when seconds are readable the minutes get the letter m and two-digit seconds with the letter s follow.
4h48
